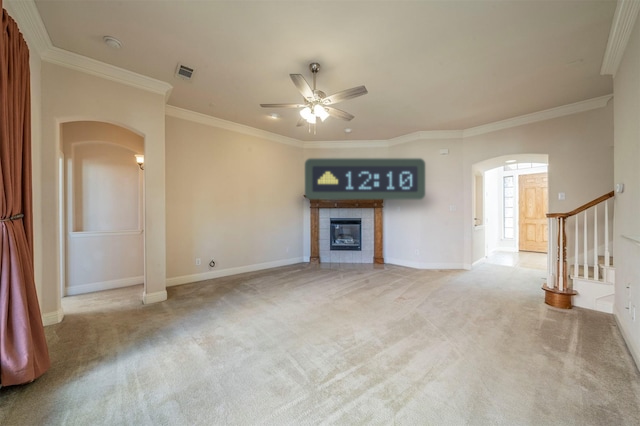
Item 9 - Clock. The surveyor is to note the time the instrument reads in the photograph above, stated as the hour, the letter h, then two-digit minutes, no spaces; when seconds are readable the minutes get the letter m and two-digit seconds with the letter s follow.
12h10
